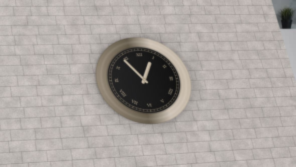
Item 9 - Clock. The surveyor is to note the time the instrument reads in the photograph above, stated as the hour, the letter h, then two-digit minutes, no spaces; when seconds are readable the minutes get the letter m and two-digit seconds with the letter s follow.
12h54
